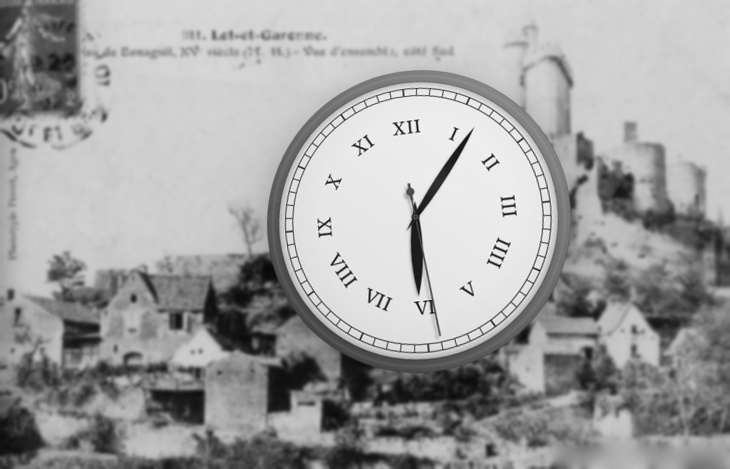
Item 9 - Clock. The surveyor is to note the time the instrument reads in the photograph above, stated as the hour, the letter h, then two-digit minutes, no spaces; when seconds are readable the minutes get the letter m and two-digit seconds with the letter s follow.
6h06m29s
